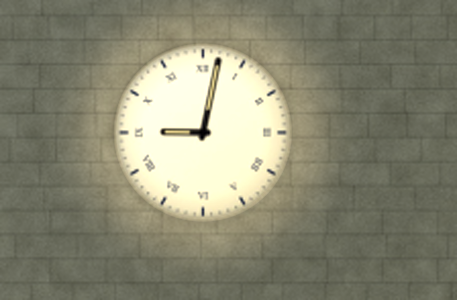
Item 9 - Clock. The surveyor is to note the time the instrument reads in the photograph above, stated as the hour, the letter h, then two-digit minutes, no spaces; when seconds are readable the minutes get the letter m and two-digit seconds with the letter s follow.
9h02
